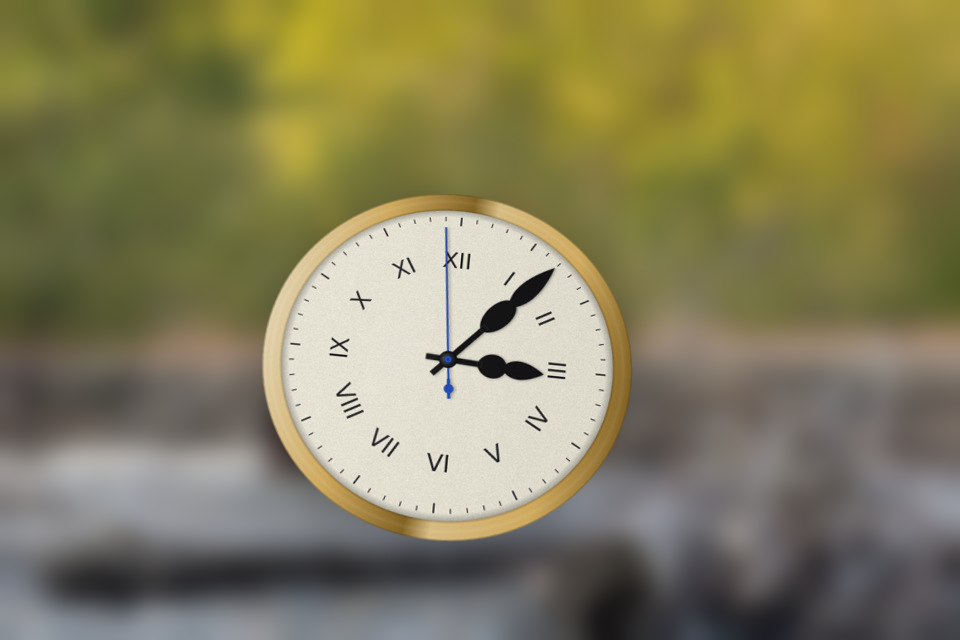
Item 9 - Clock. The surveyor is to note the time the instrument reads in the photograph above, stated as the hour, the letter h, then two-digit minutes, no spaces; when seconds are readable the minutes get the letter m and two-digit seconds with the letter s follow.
3h06m59s
